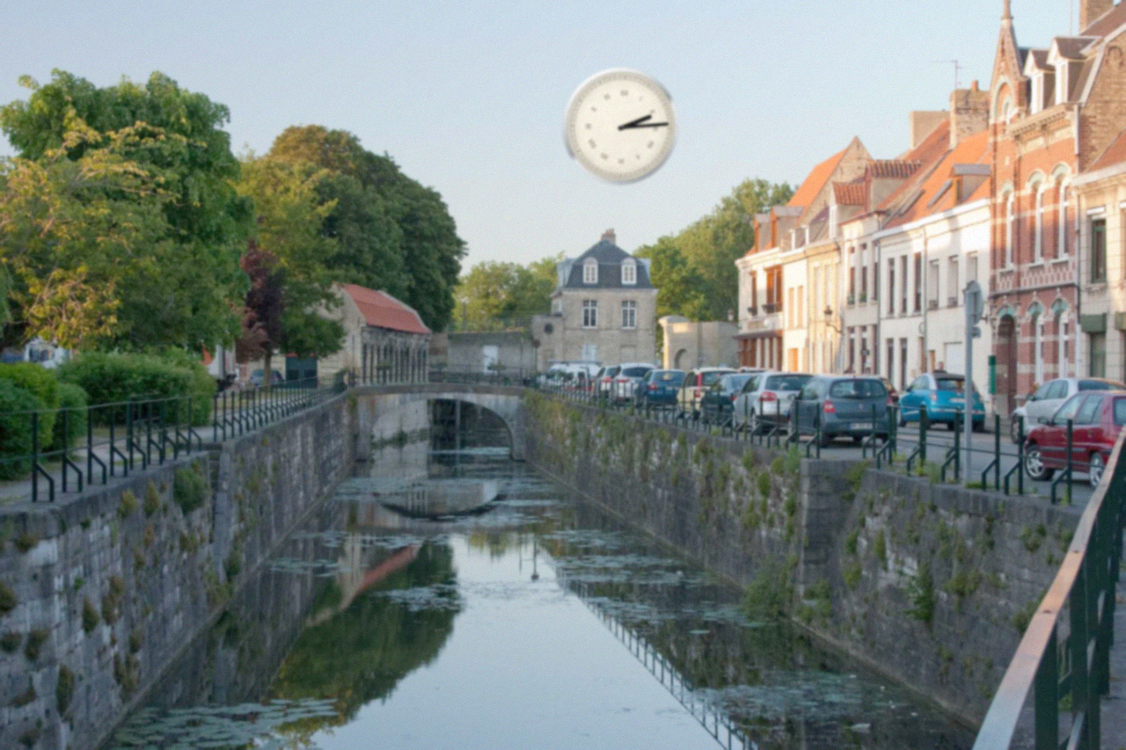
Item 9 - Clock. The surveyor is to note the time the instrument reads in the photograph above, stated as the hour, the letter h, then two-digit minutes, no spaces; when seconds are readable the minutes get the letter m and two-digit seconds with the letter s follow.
2h14
